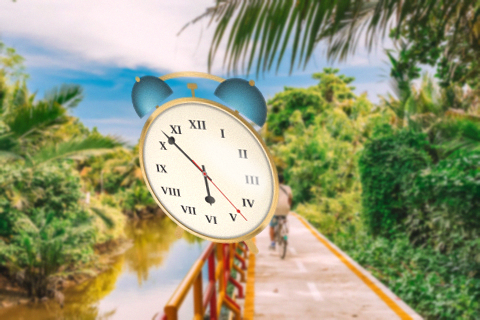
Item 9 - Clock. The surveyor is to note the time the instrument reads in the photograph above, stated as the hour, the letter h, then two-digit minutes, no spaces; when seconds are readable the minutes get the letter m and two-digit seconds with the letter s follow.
5h52m23s
